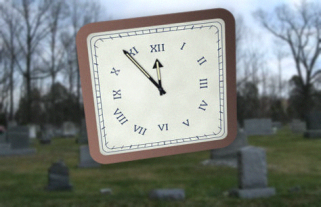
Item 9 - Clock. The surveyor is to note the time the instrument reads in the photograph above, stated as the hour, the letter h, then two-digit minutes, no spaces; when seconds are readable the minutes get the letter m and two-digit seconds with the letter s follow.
11h54
